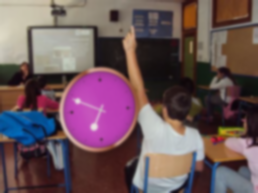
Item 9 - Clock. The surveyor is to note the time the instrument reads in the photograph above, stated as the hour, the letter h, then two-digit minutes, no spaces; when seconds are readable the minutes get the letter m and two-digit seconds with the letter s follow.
6h49
